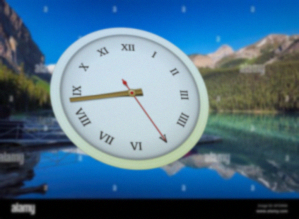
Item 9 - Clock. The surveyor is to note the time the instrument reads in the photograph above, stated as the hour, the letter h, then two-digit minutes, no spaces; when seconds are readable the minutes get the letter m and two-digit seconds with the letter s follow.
8h43m25s
